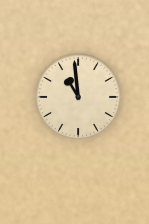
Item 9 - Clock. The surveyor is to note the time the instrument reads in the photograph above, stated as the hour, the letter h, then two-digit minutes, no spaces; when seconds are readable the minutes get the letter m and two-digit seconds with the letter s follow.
10h59
